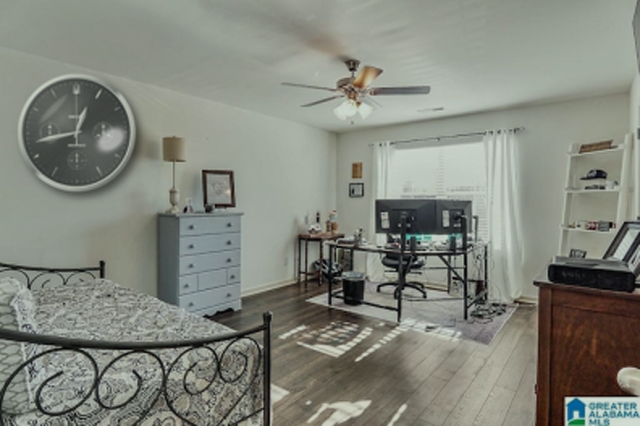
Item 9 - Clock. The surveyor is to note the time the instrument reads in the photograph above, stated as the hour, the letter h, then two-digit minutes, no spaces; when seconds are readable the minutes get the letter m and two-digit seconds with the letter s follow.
12h43
